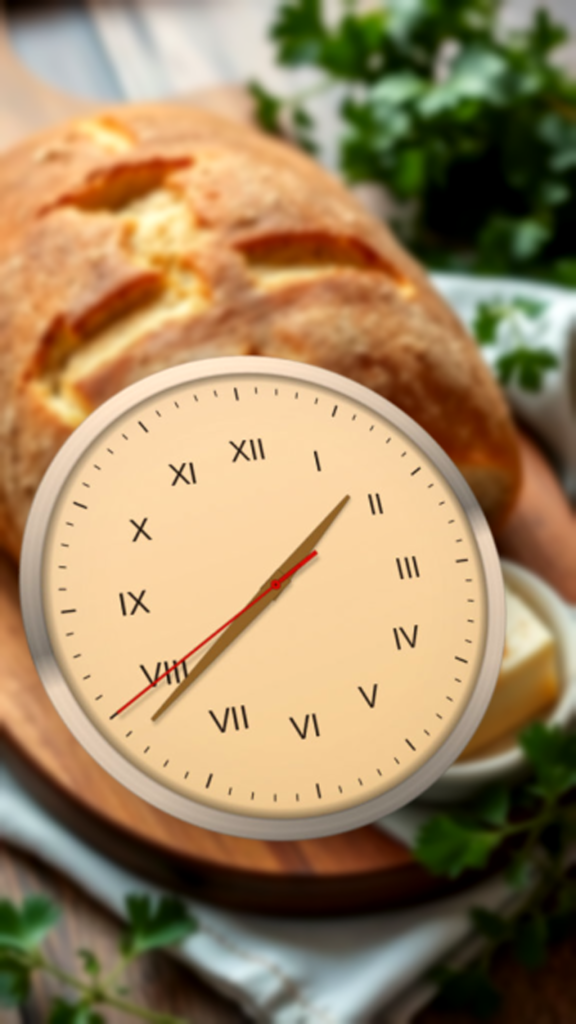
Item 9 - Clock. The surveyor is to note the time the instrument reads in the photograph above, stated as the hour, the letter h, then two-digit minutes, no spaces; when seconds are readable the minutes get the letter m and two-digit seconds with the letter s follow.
1h38m40s
